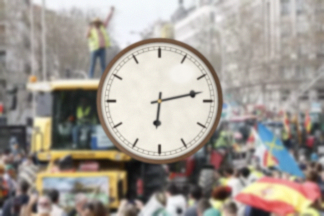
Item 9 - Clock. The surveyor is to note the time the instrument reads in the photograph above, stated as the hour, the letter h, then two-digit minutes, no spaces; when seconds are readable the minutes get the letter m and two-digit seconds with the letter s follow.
6h13
